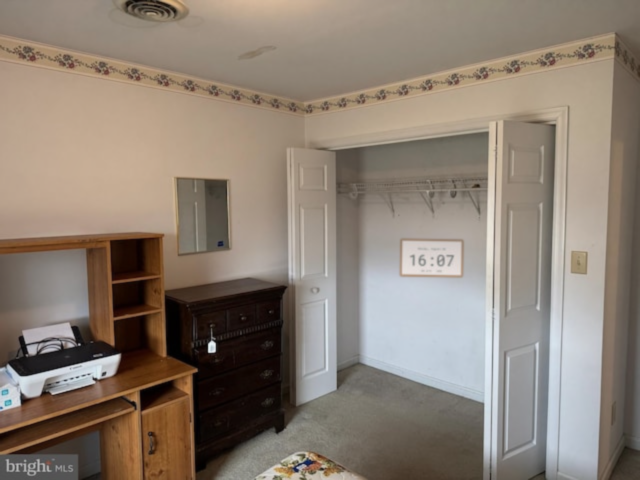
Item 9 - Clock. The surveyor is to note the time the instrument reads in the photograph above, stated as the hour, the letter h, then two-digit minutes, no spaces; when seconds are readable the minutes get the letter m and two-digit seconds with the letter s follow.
16h07
